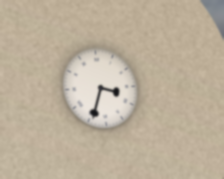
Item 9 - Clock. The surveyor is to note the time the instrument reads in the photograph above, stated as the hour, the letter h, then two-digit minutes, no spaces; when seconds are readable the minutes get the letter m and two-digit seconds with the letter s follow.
3h34
